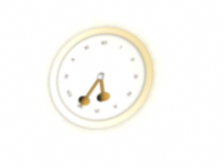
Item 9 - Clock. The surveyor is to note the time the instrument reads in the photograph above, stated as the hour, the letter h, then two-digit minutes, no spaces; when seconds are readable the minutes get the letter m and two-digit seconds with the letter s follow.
5h35
